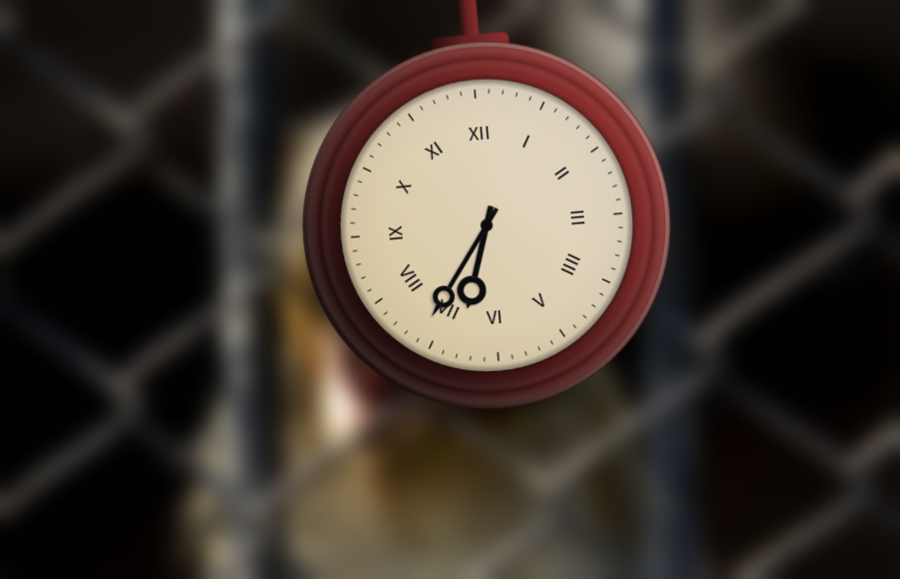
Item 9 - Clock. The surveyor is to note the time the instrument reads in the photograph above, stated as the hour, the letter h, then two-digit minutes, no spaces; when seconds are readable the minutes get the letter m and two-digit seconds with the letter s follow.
6h36
